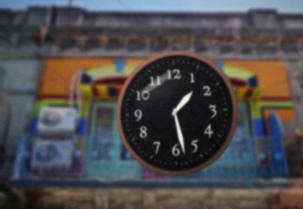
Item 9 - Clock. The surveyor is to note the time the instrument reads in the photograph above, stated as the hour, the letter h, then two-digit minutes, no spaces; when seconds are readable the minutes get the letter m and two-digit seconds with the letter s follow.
1h28
